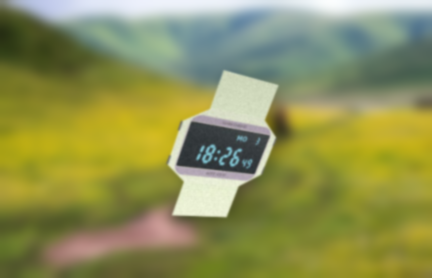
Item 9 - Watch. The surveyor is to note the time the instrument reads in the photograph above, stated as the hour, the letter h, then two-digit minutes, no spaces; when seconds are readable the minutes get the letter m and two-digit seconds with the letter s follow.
18h26
